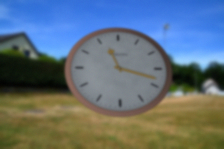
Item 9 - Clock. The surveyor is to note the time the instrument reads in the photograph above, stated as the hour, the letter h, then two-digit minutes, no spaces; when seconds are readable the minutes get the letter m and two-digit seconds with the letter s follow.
11h18
